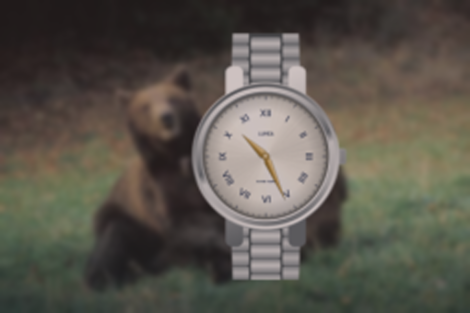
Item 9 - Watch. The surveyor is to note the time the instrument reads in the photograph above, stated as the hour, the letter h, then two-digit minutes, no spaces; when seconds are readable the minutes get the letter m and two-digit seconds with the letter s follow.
10h26
